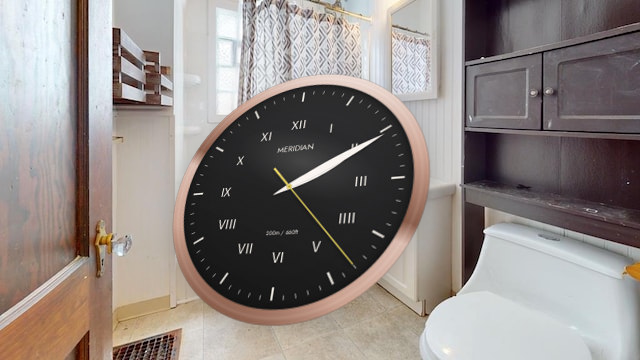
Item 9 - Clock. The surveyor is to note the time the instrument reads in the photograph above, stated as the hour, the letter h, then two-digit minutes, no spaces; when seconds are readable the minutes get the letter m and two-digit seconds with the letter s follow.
2h10m23s
